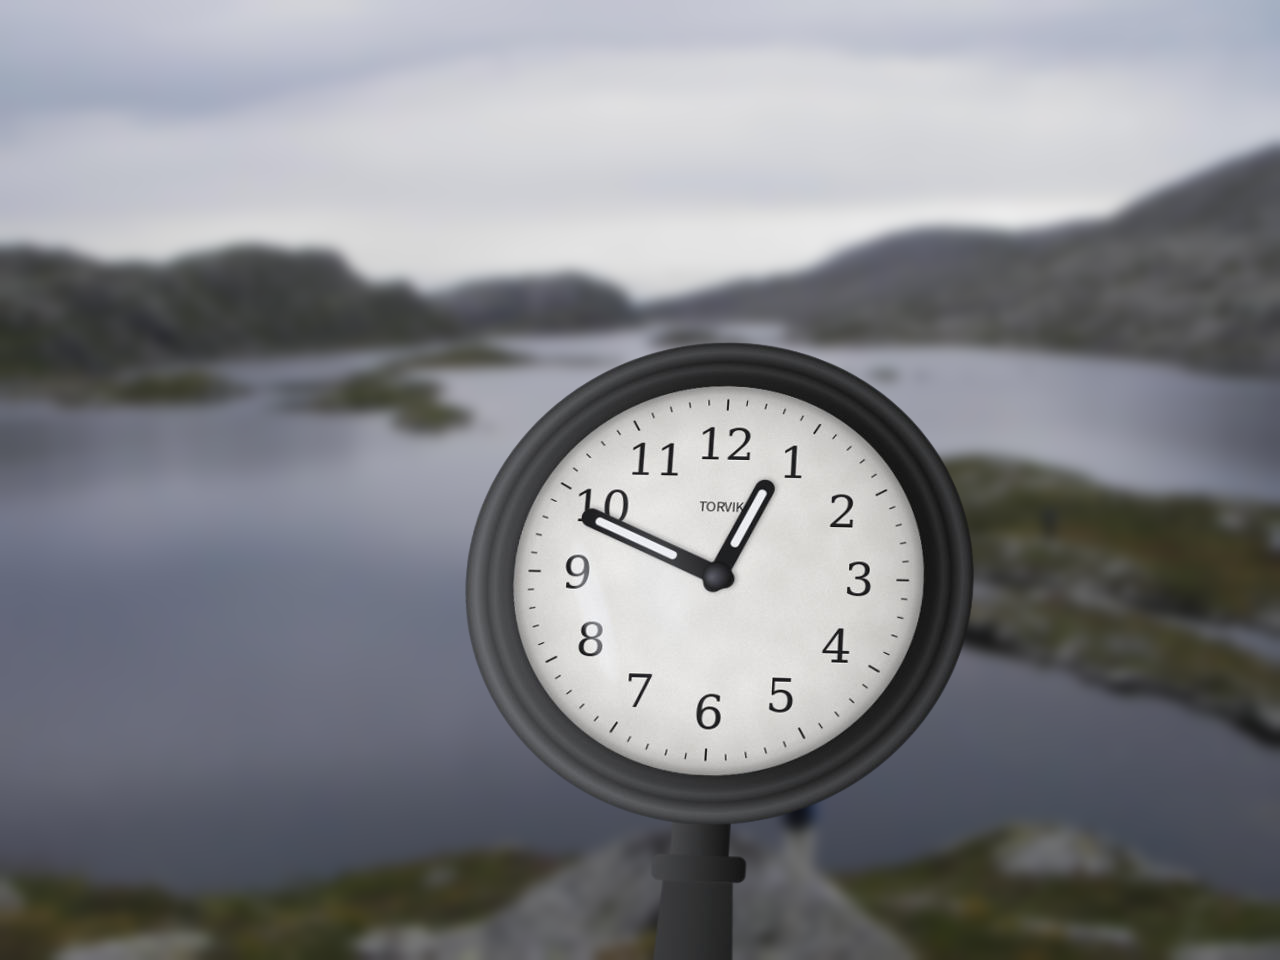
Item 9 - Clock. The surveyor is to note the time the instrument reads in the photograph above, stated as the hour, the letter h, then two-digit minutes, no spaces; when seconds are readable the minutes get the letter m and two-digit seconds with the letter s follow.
12h49
